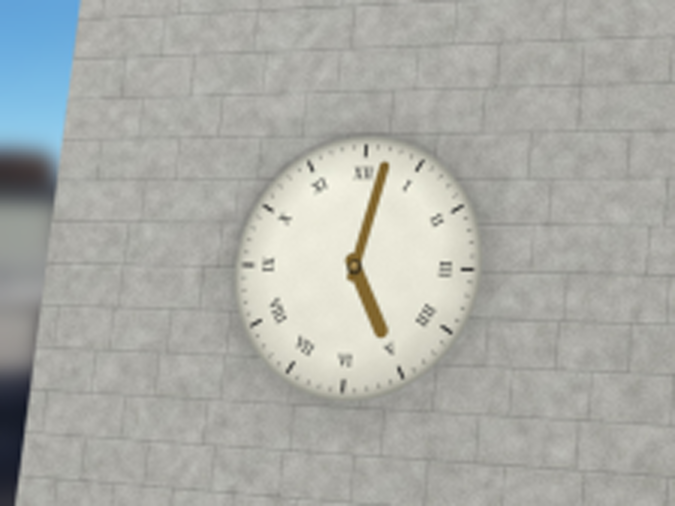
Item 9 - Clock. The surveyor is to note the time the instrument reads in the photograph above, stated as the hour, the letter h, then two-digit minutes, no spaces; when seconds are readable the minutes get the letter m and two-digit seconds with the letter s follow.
5h02
